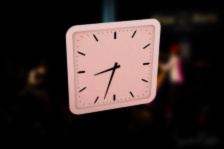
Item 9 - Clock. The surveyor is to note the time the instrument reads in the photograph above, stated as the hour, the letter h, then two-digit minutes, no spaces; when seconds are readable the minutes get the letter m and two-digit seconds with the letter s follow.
8h33
